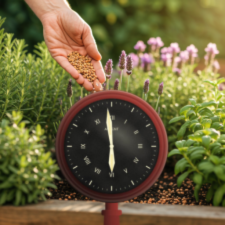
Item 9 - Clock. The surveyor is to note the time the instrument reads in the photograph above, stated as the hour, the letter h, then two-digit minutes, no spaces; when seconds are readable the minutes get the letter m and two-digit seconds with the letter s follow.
5h59
